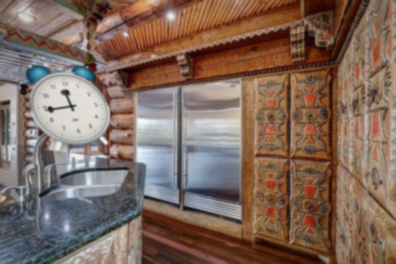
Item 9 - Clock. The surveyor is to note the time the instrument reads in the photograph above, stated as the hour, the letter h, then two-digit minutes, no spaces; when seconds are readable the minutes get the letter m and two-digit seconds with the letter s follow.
11h44
